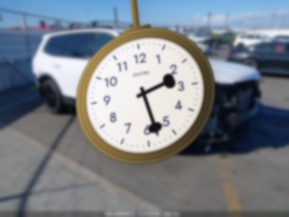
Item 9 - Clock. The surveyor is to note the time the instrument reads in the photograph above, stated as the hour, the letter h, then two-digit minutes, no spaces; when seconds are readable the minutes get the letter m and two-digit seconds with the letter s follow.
2h28
